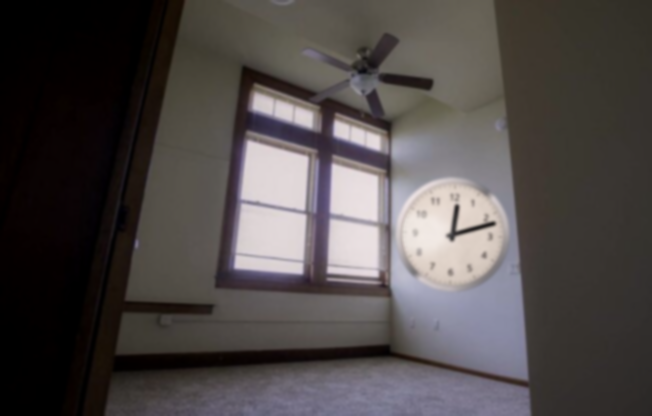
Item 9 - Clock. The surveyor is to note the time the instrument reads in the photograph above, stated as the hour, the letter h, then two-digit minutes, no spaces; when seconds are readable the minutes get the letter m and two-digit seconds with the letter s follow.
12h12
